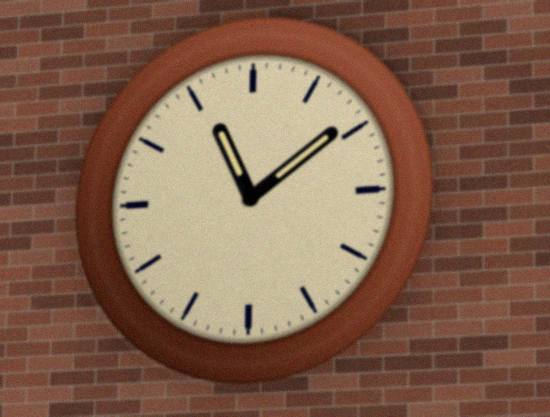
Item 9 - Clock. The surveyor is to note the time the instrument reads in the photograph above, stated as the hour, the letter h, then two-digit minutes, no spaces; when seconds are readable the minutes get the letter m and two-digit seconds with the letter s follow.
11h09
